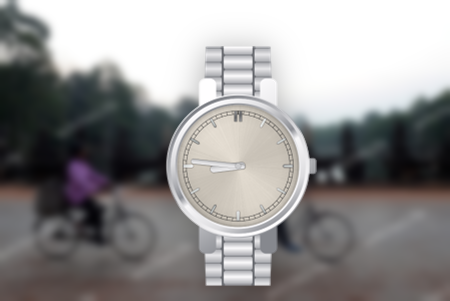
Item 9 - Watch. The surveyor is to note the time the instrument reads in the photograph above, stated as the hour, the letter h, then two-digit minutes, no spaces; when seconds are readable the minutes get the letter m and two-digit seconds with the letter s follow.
8h46
